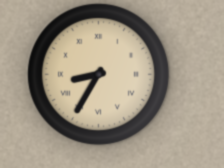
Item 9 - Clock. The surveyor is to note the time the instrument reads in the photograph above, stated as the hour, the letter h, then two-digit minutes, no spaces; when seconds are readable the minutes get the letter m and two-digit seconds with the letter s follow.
8h35
